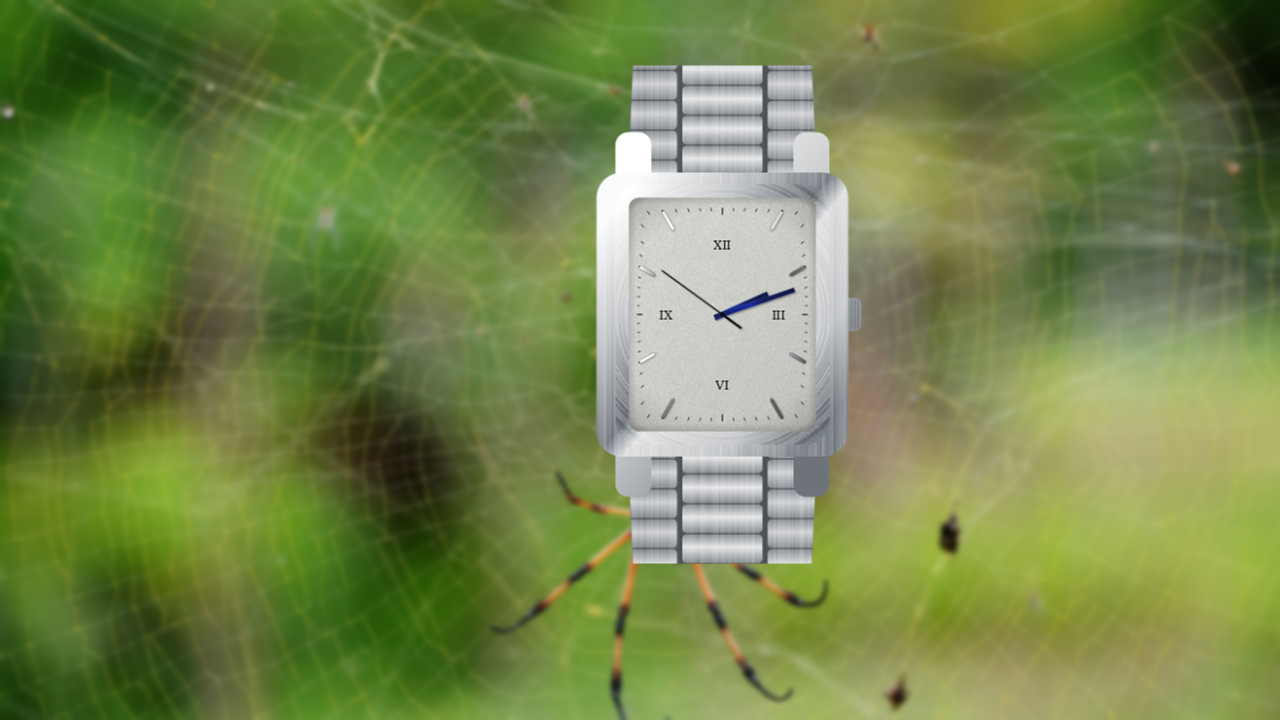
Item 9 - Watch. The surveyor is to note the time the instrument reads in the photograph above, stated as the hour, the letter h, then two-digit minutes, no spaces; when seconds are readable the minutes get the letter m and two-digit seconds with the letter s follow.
2h11m51s
